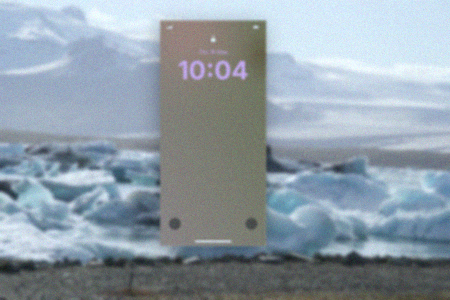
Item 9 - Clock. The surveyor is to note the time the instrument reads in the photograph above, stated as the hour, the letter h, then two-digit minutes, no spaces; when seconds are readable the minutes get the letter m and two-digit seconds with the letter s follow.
10h04
